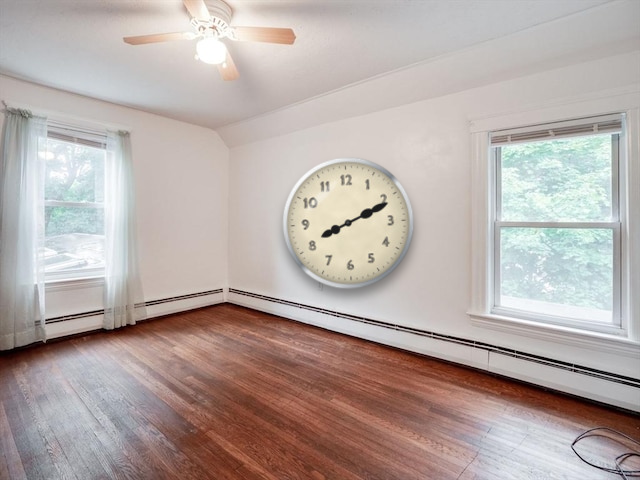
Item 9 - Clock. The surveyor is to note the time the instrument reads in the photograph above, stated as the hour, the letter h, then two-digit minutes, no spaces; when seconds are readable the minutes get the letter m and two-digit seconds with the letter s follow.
8h11
